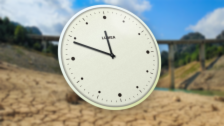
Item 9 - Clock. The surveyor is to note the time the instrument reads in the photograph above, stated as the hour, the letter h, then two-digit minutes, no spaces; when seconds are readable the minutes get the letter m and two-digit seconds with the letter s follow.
11h49
